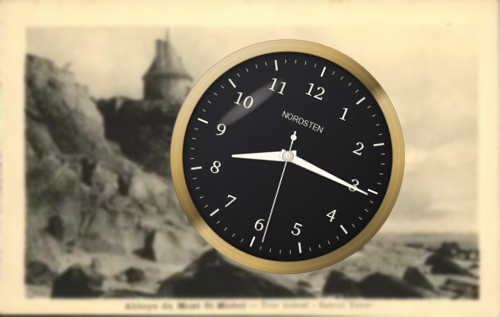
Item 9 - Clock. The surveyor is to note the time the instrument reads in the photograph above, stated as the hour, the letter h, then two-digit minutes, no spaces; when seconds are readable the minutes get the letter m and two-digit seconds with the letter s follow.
8h15m29s
